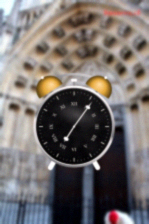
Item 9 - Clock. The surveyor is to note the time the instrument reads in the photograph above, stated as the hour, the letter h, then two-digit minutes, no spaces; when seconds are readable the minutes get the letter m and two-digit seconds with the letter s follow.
7h06
